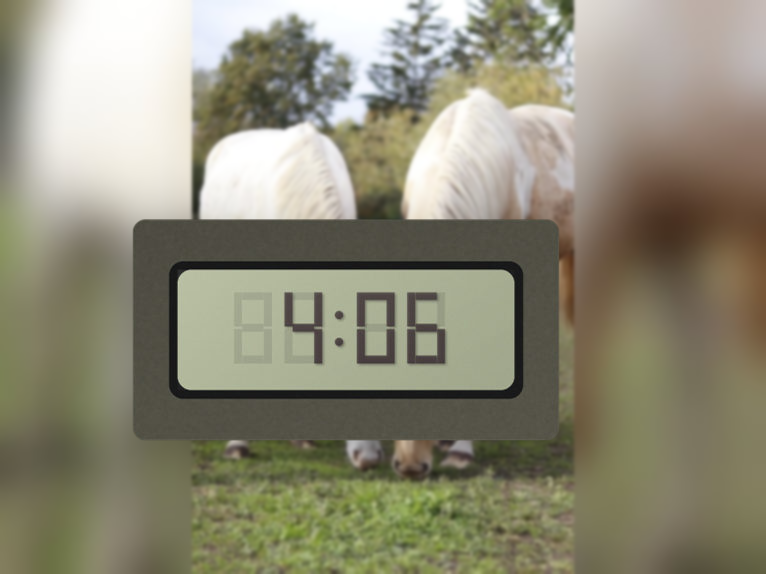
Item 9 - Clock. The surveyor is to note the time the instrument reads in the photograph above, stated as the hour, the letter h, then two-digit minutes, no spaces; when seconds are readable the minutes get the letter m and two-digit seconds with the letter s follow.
4h06
